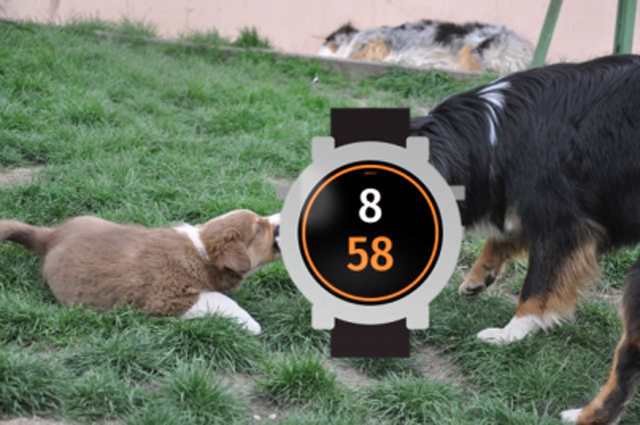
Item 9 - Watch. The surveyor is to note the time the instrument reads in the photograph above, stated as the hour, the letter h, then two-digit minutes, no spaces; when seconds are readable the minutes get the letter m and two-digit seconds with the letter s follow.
8h58
